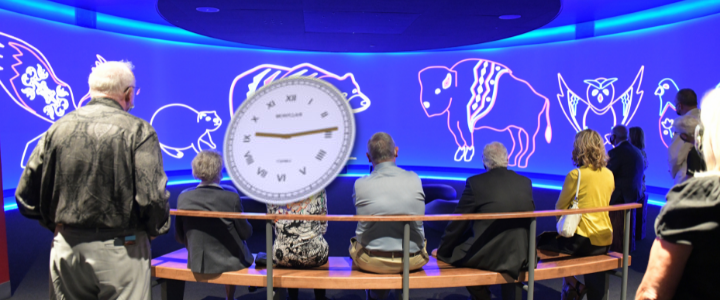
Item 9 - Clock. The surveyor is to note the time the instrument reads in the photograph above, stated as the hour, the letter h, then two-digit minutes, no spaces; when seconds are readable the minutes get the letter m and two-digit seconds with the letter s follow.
9h14
